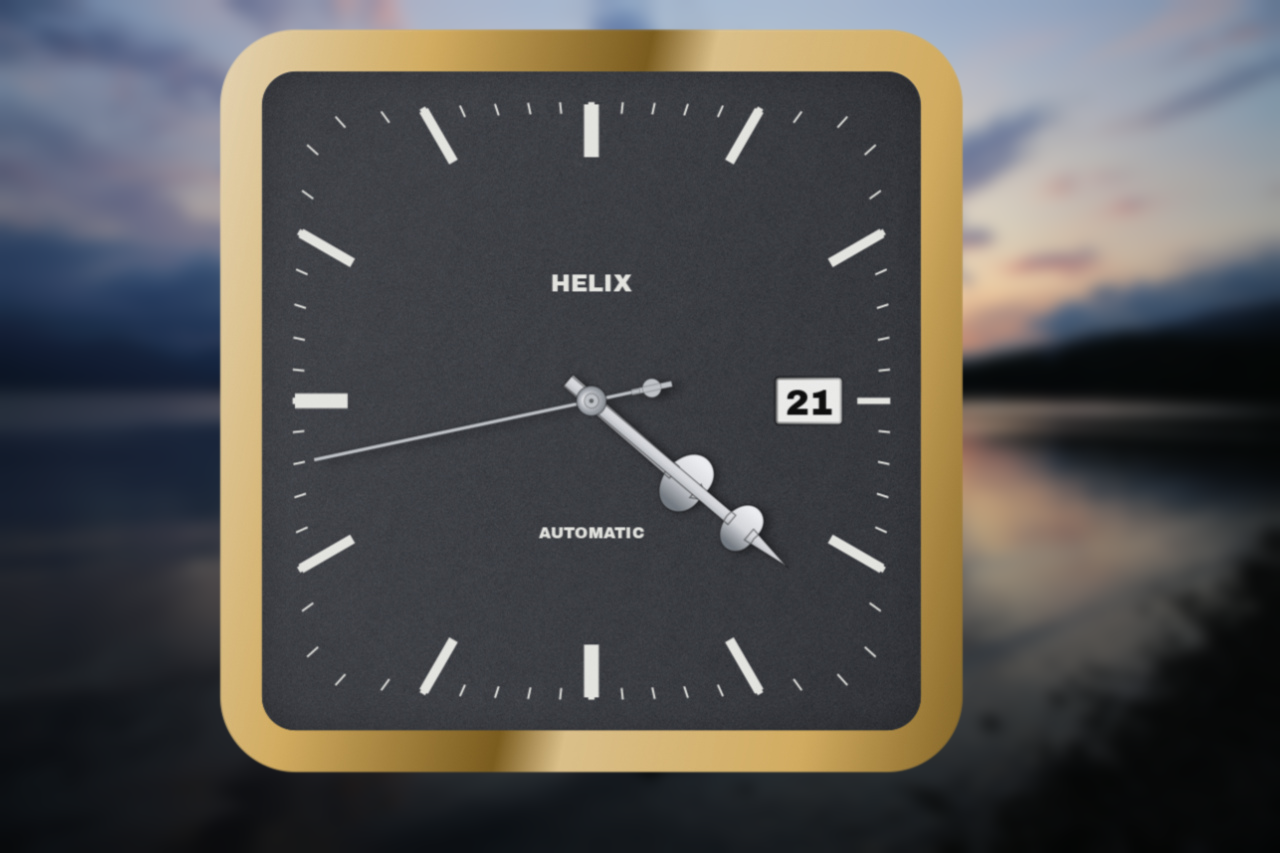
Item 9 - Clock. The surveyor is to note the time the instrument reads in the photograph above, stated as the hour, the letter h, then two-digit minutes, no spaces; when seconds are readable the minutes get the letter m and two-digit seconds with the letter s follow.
4h21m43s
